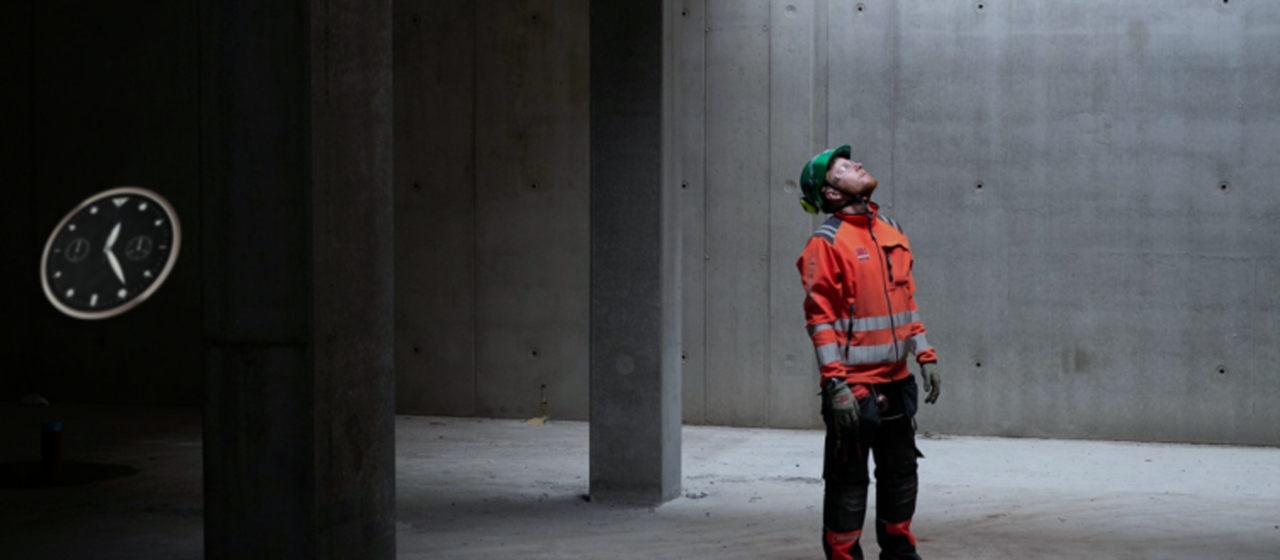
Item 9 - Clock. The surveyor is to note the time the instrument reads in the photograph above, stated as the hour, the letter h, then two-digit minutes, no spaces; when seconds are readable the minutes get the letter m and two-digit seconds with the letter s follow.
12h24
